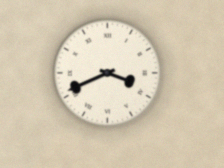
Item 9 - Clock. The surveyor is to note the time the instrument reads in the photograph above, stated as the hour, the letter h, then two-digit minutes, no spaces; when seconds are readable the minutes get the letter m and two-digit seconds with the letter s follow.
3h41
